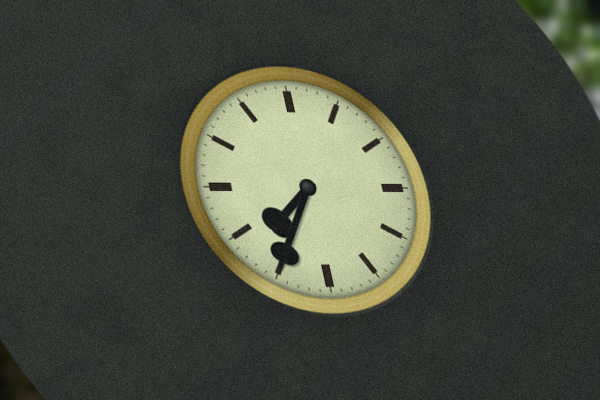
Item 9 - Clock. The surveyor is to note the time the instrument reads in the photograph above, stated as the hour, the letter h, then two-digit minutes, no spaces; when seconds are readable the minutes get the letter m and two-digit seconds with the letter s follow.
7h35
